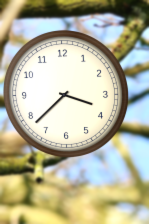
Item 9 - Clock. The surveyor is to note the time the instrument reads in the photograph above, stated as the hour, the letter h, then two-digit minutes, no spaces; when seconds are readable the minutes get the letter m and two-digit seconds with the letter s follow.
3h38
